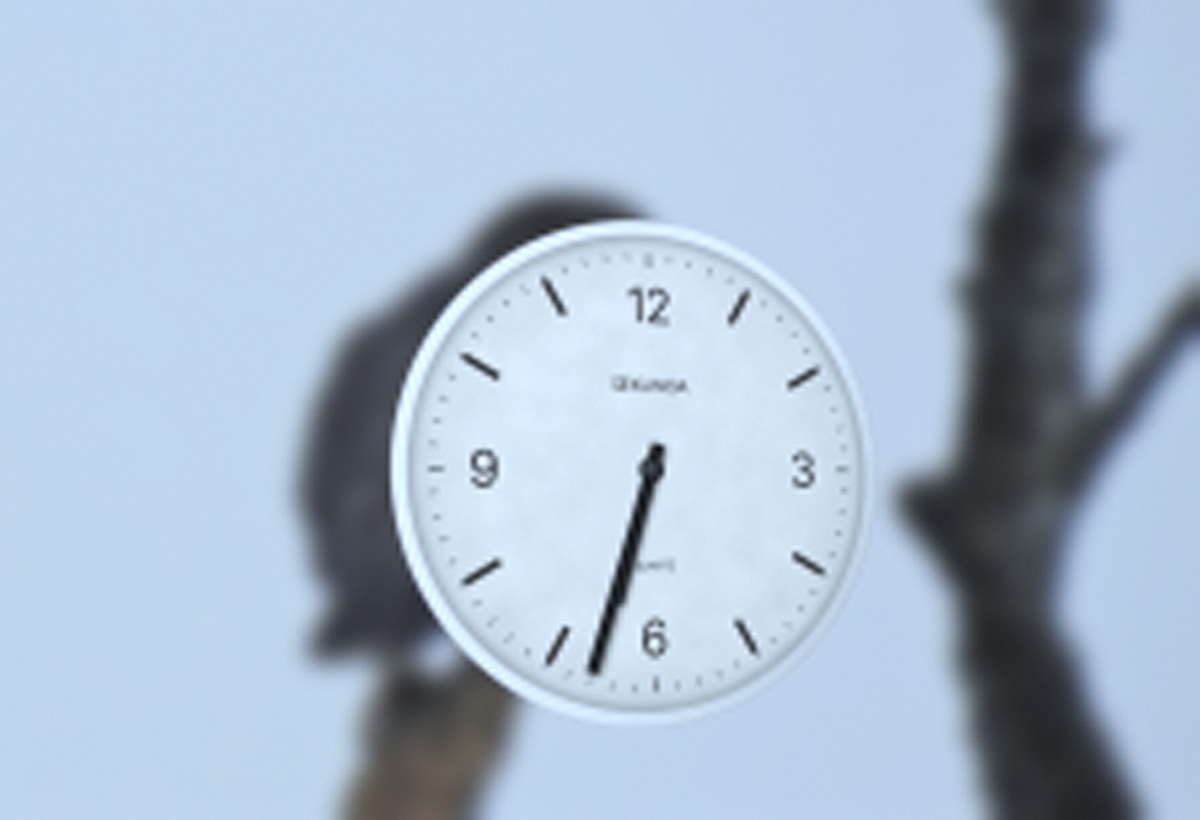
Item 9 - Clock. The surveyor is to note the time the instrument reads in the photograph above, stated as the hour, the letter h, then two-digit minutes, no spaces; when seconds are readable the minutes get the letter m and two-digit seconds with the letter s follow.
6h33
